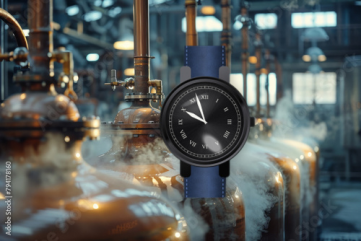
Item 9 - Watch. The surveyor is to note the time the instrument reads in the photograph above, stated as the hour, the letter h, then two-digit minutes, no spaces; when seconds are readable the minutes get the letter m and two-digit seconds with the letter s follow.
9h57
